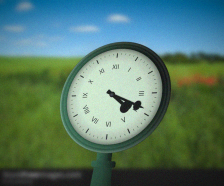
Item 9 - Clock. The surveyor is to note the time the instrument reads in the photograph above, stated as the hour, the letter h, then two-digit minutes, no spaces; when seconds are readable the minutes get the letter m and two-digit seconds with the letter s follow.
4h19
